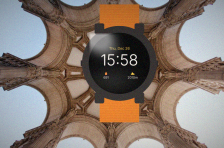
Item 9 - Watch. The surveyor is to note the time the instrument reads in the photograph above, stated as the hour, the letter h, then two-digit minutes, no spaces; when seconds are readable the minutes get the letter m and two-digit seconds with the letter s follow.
15h58
